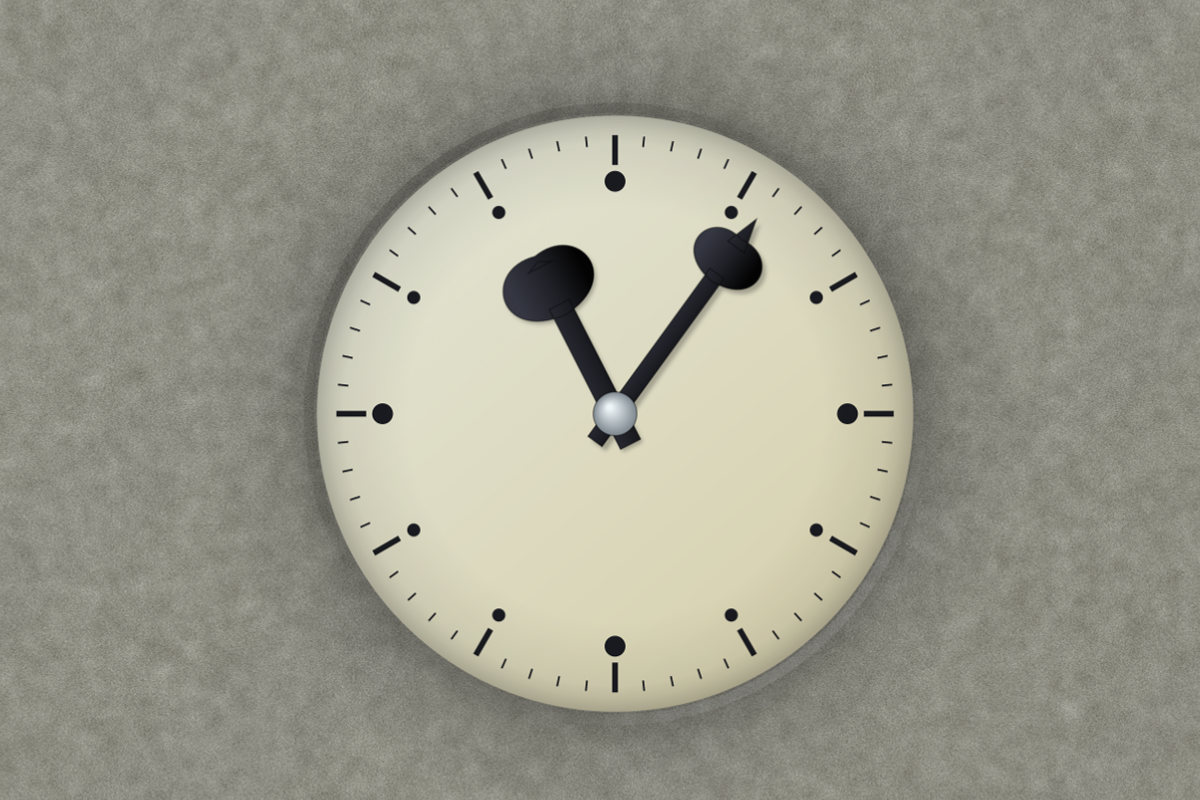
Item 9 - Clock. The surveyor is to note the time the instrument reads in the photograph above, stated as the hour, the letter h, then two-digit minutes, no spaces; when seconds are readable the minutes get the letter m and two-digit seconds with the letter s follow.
11h06
